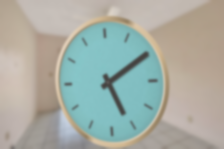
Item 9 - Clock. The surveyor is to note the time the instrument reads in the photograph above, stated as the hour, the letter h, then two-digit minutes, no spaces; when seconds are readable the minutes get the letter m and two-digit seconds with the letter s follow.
5h10
